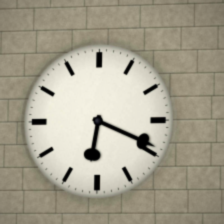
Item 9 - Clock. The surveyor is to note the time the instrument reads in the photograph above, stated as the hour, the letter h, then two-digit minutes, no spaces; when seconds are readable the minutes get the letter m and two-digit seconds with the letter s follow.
6h19
